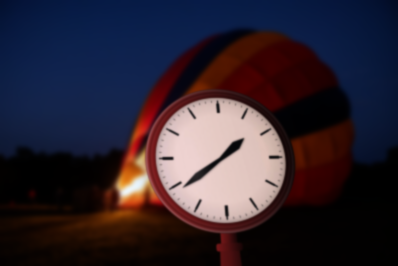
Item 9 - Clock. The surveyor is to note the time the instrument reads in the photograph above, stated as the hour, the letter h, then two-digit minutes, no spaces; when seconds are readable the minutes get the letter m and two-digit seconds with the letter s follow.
1h39
